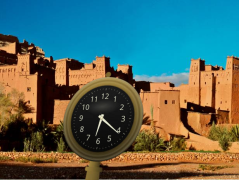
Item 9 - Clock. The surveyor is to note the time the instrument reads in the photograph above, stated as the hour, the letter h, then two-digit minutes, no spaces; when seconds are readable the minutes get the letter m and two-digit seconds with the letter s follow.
6h21
